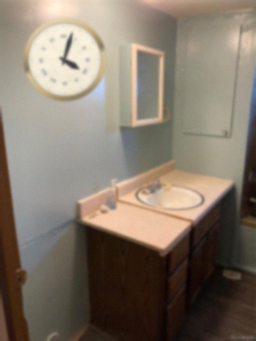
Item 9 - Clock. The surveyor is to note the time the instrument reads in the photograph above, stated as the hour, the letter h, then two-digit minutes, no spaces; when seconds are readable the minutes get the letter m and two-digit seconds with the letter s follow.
4h03
